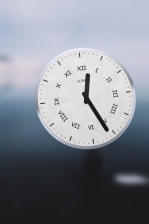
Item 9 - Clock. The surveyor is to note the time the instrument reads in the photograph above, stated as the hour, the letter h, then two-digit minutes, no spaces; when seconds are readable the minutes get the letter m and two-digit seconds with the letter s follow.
12h26
